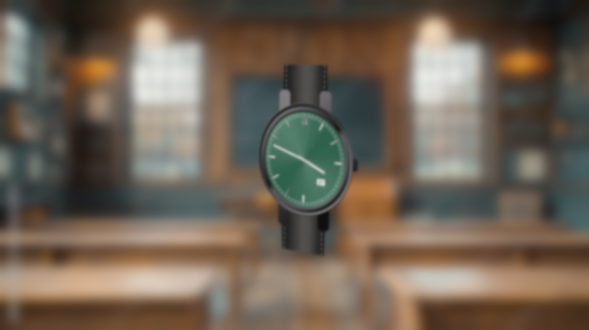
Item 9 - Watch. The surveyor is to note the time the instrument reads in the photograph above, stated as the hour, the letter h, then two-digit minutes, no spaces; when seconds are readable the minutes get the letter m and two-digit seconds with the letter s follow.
3h48
